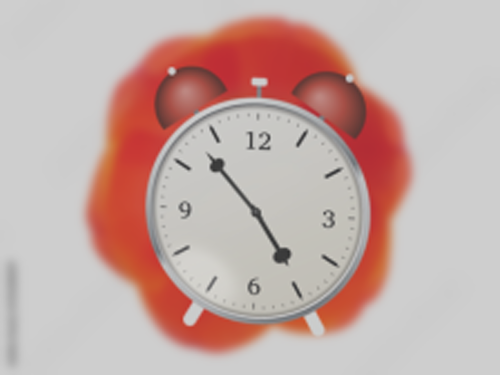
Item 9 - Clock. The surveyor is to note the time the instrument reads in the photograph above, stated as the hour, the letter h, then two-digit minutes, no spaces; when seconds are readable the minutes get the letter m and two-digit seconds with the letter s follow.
4h53
